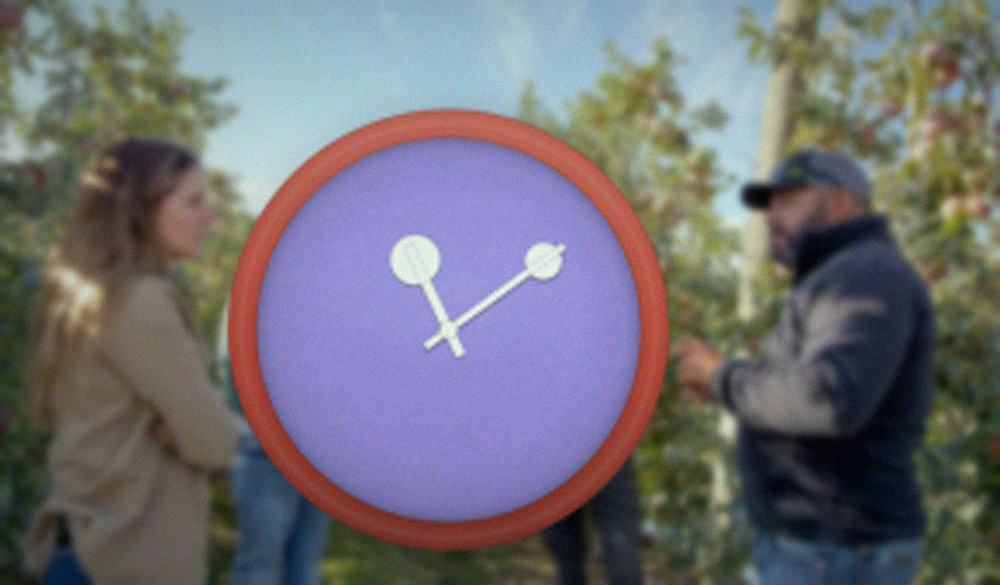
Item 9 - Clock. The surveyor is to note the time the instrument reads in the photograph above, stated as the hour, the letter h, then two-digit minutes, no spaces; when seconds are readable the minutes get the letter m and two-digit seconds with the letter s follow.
11h09
